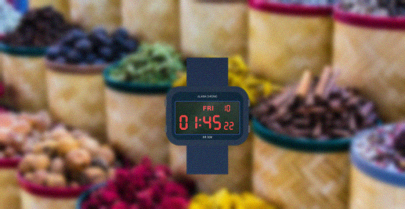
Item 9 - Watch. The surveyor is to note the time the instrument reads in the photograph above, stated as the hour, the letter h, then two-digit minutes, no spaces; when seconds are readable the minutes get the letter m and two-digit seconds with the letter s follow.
1h45m22s
